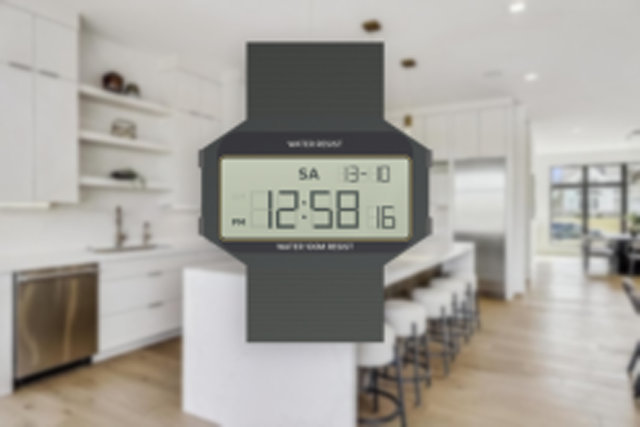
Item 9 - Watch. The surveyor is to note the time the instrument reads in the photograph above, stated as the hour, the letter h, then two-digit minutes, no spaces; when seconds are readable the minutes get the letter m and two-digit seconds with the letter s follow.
12h58m16s
